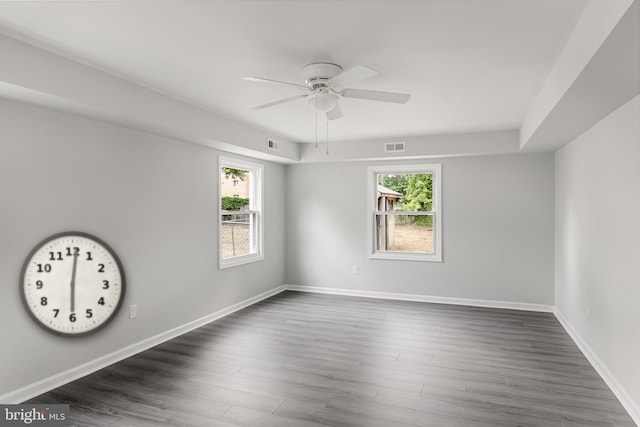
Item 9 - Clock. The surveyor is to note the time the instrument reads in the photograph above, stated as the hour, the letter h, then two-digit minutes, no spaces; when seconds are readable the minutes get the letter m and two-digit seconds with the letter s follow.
6h01
